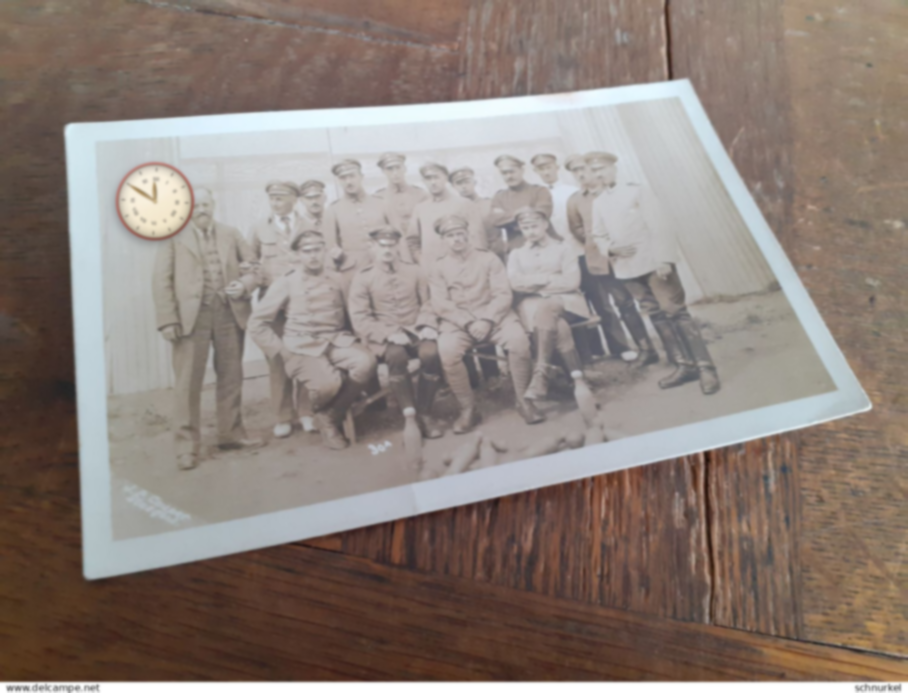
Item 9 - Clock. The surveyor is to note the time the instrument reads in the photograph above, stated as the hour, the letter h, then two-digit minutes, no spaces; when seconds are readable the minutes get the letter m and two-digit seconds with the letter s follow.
11h50
